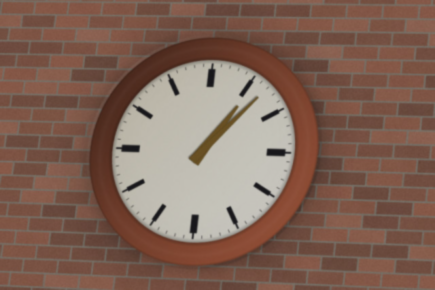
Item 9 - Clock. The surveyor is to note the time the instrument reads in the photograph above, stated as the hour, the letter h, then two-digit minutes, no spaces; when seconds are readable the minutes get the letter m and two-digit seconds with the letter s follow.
1h07
